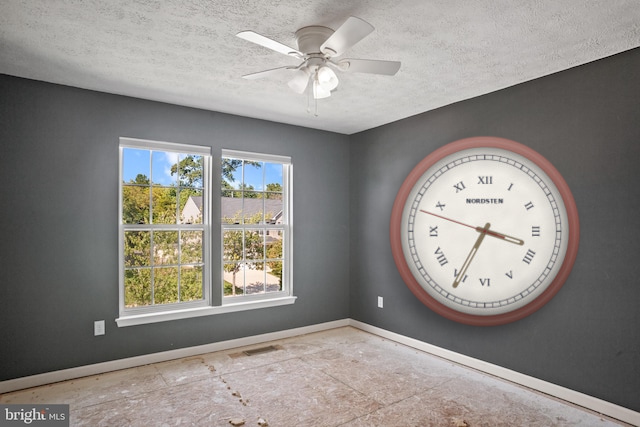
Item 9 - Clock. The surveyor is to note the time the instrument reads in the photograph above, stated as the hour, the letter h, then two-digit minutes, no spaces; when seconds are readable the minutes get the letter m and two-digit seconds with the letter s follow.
3h34m48s
